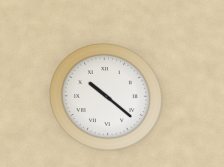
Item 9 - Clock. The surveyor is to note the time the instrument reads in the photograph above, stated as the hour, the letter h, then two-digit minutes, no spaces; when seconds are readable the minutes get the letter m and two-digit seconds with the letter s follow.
10h22
